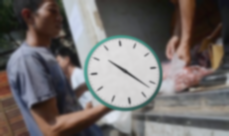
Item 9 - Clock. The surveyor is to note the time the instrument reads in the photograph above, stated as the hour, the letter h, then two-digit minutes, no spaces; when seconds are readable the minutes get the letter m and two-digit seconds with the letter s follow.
10h22
